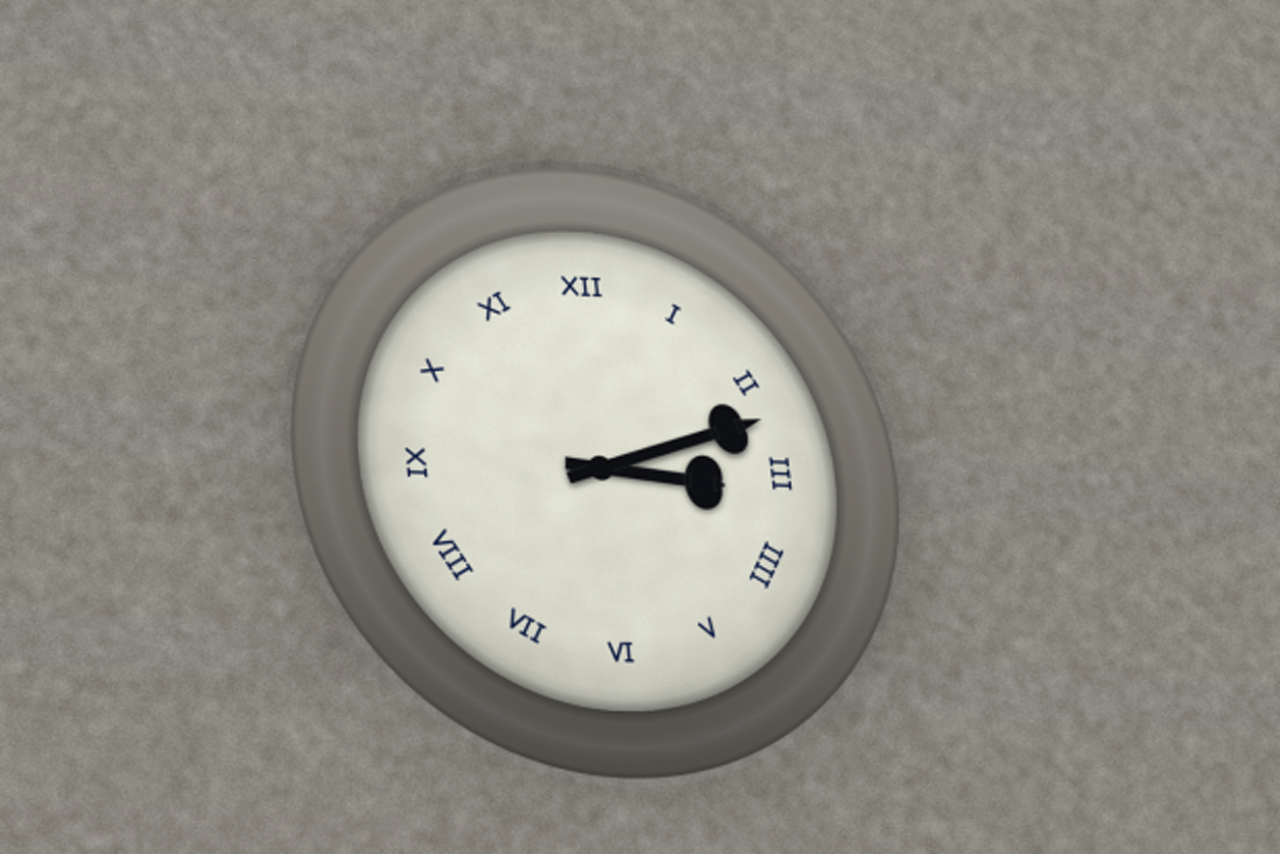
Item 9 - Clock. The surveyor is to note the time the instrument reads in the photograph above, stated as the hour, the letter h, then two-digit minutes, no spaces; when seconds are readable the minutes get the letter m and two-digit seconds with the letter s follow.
3h12
